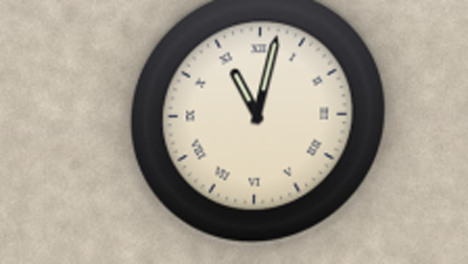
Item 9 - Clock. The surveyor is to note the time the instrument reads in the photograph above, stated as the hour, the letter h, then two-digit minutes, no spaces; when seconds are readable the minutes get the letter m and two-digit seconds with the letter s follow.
11h02
